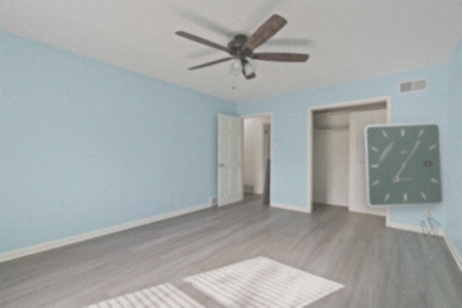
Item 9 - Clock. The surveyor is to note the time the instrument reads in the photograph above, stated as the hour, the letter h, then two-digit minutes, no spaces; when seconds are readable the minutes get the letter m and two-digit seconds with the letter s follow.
7h06
